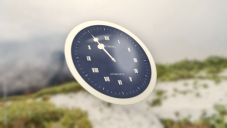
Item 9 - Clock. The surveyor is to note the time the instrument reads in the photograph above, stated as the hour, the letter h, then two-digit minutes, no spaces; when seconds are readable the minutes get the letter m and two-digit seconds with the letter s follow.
10h55
